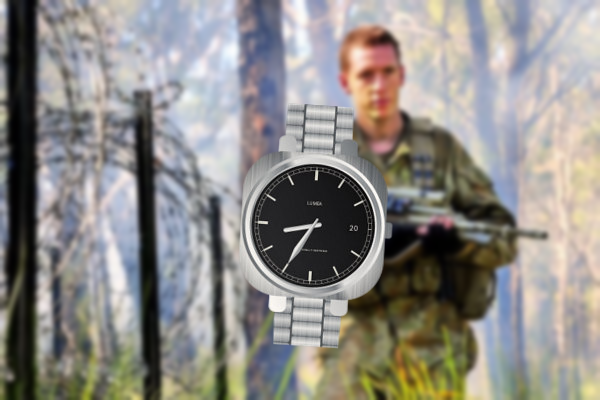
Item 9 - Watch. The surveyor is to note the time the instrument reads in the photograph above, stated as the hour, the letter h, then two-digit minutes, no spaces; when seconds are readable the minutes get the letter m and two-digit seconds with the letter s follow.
8h35
